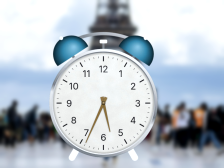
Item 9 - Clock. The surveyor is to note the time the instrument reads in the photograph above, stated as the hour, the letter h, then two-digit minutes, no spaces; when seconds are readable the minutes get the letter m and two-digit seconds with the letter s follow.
5h34
